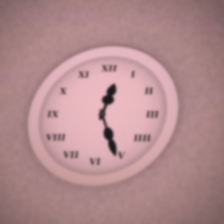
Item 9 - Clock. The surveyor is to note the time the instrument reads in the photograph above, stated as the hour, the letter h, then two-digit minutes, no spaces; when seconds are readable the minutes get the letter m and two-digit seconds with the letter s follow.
12h26
